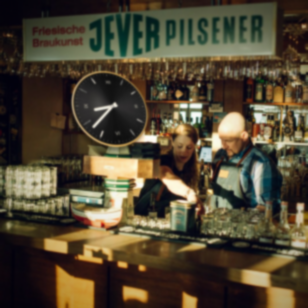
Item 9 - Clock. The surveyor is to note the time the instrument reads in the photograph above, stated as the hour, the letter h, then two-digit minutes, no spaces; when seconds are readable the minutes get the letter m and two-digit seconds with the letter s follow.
8h38
